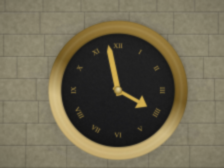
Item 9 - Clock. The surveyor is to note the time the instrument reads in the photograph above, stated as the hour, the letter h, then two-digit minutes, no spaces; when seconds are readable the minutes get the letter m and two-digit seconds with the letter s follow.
3h58
